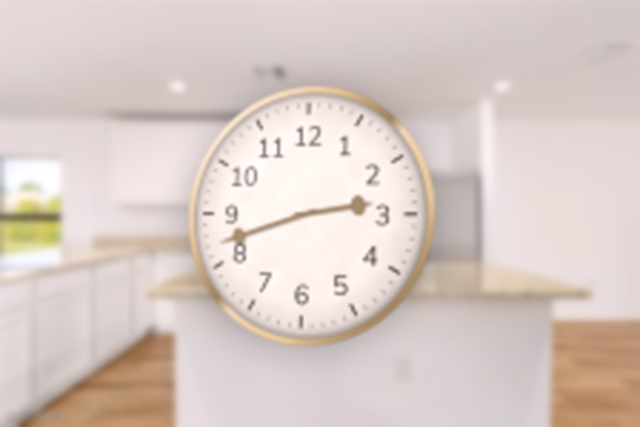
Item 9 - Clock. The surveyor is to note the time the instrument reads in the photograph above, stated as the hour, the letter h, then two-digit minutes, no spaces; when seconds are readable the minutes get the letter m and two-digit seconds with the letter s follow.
2h42
